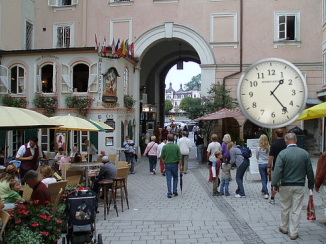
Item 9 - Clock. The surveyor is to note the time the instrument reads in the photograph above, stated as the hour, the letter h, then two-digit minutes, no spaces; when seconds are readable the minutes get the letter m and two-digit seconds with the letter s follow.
1h24
